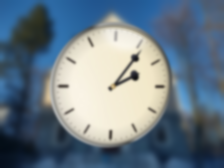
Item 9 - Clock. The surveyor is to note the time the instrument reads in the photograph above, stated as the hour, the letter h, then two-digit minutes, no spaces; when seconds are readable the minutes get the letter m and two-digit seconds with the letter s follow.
2h06
